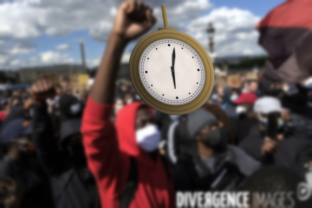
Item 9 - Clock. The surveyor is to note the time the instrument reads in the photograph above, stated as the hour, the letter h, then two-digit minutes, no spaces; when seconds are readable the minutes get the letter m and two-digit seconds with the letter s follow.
6h02
